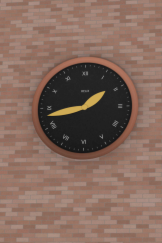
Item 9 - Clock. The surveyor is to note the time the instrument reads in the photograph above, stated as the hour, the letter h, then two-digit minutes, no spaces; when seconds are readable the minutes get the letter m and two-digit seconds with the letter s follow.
1h43
